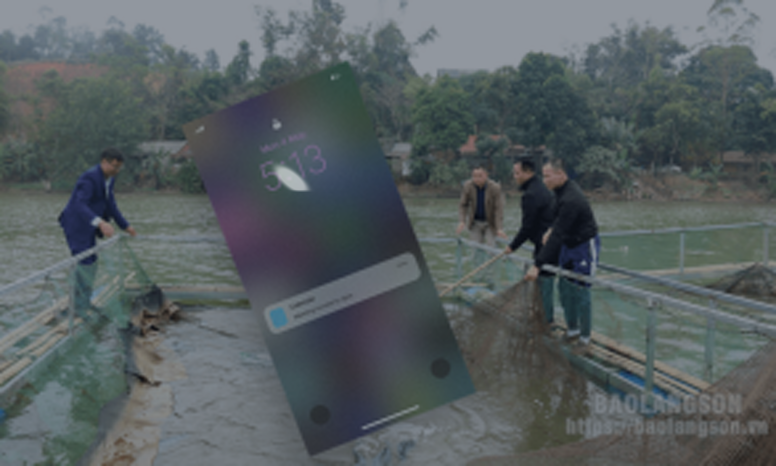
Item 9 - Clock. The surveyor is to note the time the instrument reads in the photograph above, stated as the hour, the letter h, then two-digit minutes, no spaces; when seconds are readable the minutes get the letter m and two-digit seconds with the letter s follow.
5h13
